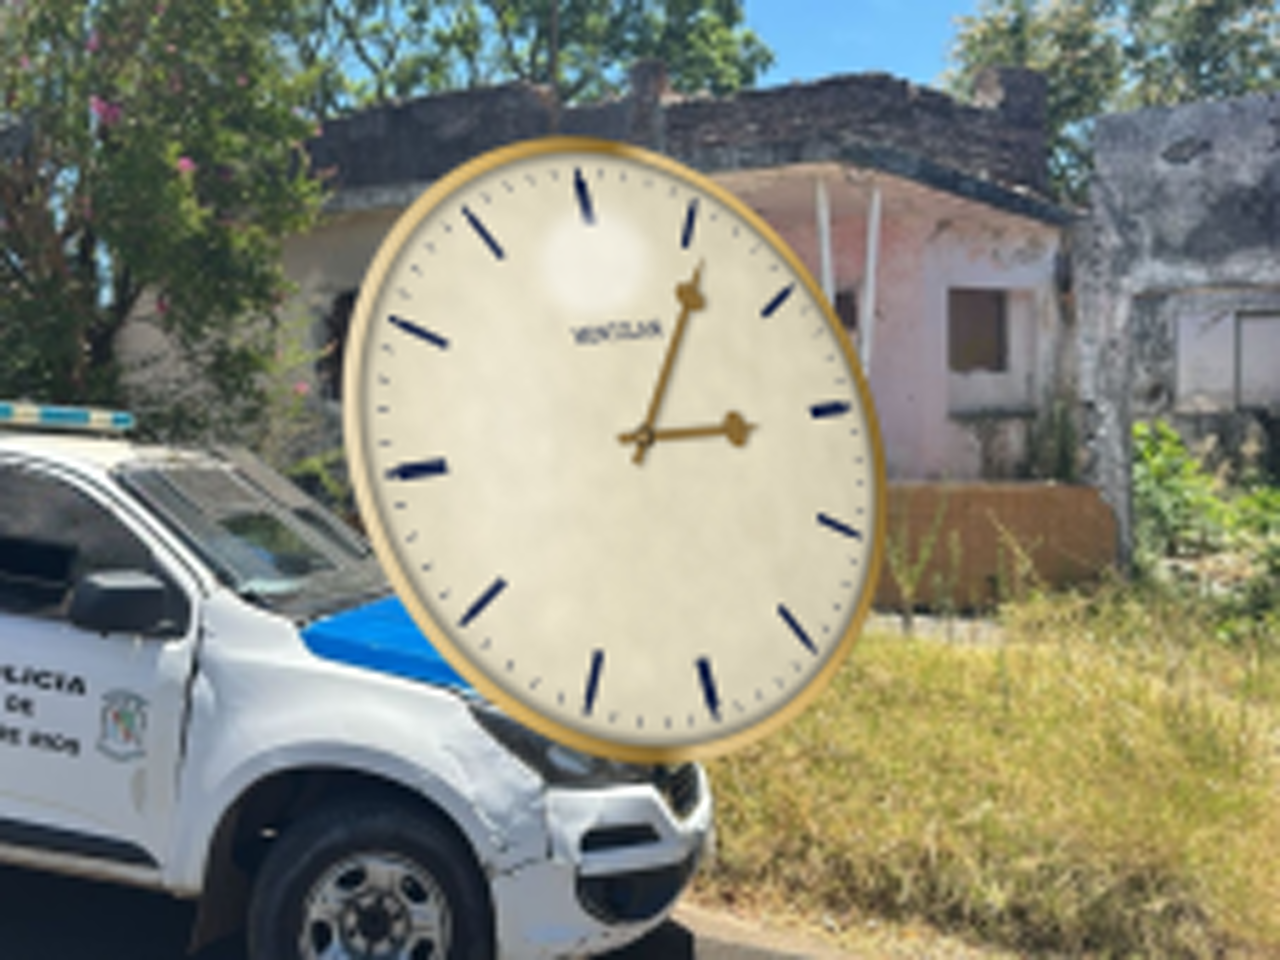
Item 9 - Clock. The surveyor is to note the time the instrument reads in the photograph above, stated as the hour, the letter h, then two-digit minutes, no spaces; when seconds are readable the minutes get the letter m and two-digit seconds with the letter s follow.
3h06
